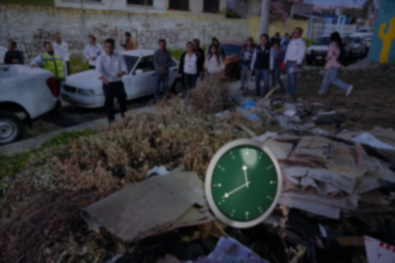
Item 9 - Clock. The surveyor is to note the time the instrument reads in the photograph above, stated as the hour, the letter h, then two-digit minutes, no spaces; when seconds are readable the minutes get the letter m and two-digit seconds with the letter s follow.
11h41
